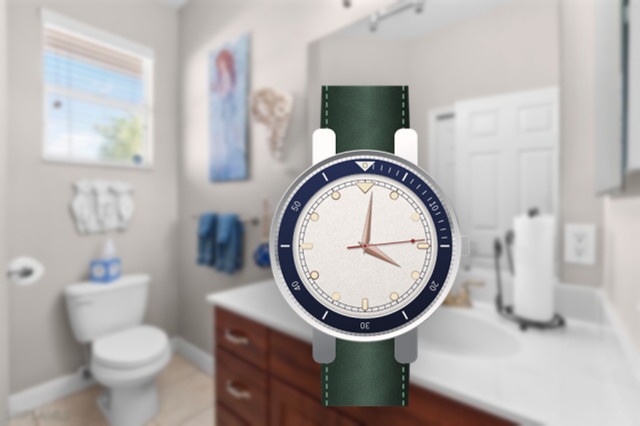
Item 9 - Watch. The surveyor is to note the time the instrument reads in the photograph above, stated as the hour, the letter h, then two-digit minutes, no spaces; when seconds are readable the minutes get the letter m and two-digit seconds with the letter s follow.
4h01m14s
